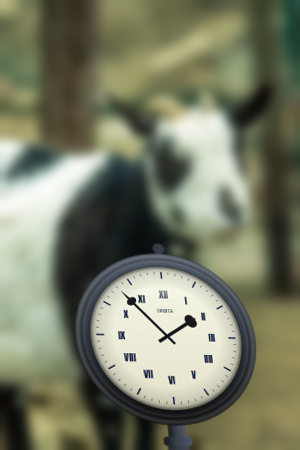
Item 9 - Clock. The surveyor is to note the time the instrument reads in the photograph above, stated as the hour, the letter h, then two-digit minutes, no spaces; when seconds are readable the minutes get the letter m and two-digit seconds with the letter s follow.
1h53
